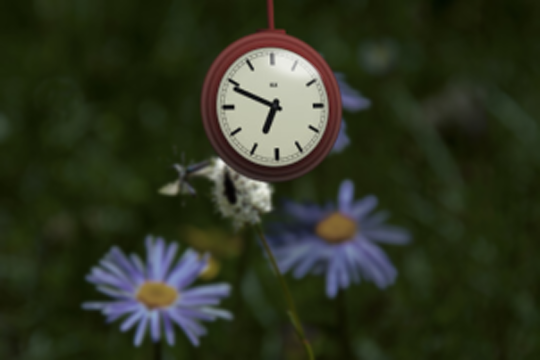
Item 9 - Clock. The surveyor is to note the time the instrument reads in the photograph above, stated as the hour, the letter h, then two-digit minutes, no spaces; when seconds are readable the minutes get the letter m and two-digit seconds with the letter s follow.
6h49
